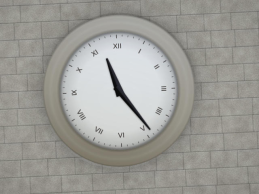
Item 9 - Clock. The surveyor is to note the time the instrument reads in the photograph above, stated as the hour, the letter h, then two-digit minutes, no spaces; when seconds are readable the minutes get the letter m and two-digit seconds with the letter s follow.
11h24
